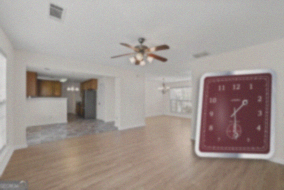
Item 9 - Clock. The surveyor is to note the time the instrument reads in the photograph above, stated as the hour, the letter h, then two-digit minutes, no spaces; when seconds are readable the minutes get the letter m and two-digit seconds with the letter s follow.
1h29
